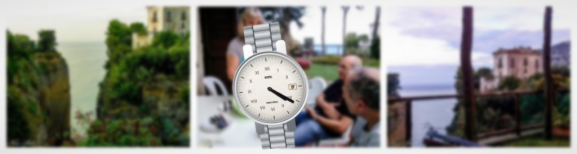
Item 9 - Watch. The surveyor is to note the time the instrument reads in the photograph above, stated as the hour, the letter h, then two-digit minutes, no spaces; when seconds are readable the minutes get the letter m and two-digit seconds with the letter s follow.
4h21
